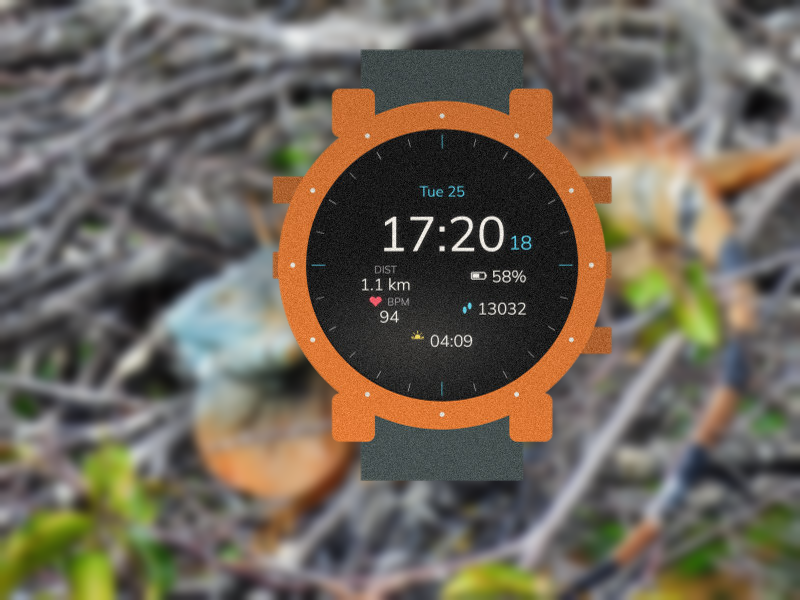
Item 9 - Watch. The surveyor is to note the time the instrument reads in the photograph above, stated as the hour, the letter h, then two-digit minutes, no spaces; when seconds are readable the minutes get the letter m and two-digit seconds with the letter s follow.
17h20m18s
